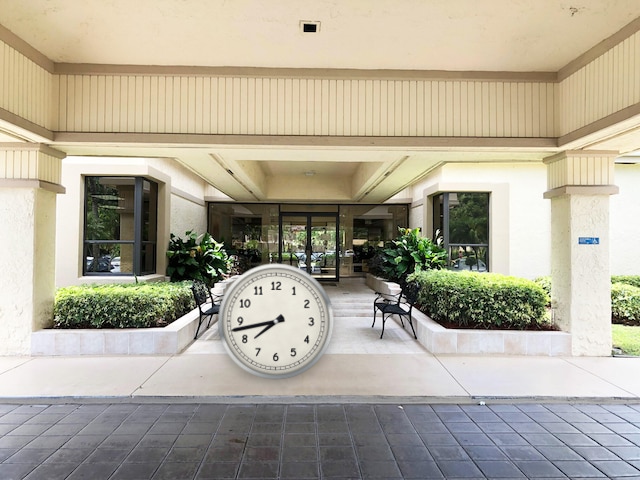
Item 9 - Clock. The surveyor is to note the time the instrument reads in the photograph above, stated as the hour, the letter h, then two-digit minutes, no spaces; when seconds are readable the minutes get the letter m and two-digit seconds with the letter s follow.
7h43
